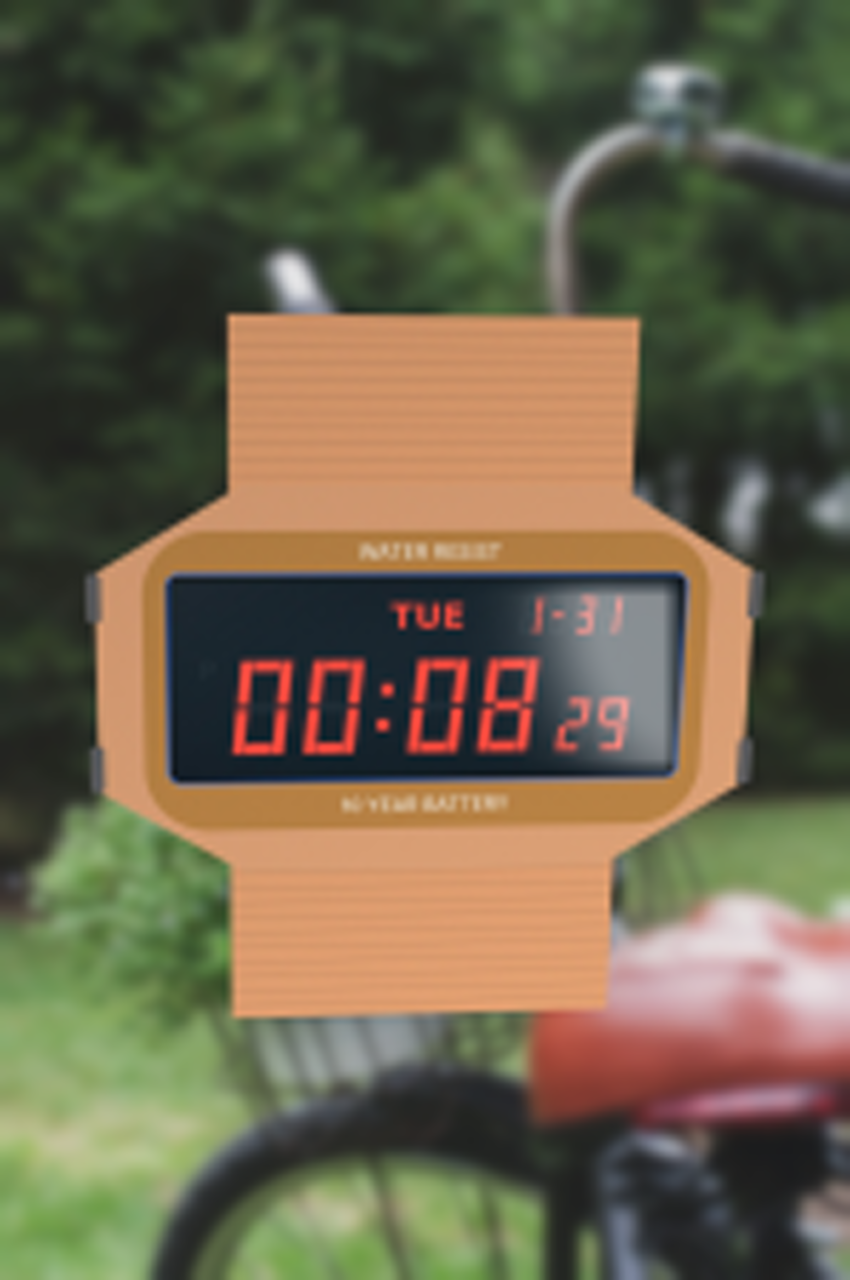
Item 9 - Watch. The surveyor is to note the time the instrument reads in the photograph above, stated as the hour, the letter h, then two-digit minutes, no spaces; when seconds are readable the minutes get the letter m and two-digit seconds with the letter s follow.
0h08m29s
